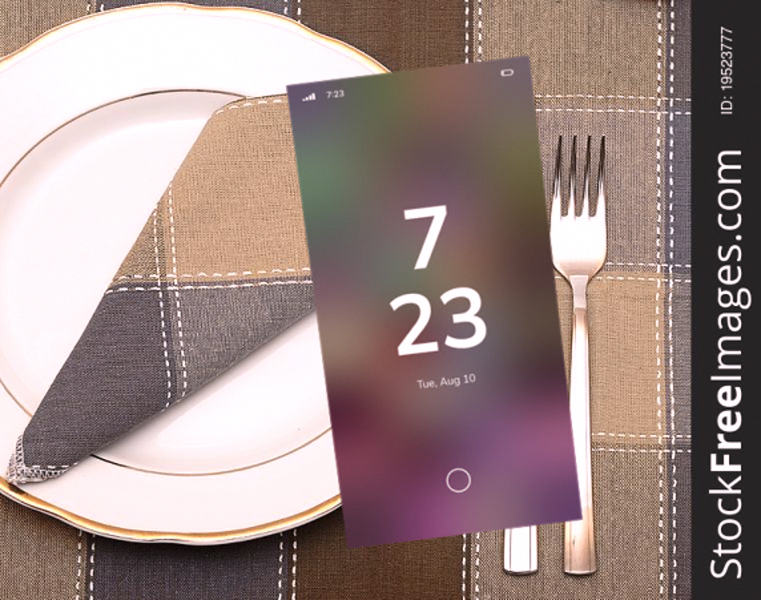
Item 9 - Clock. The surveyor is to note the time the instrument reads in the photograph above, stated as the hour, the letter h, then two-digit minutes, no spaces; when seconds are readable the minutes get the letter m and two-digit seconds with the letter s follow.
7h23
